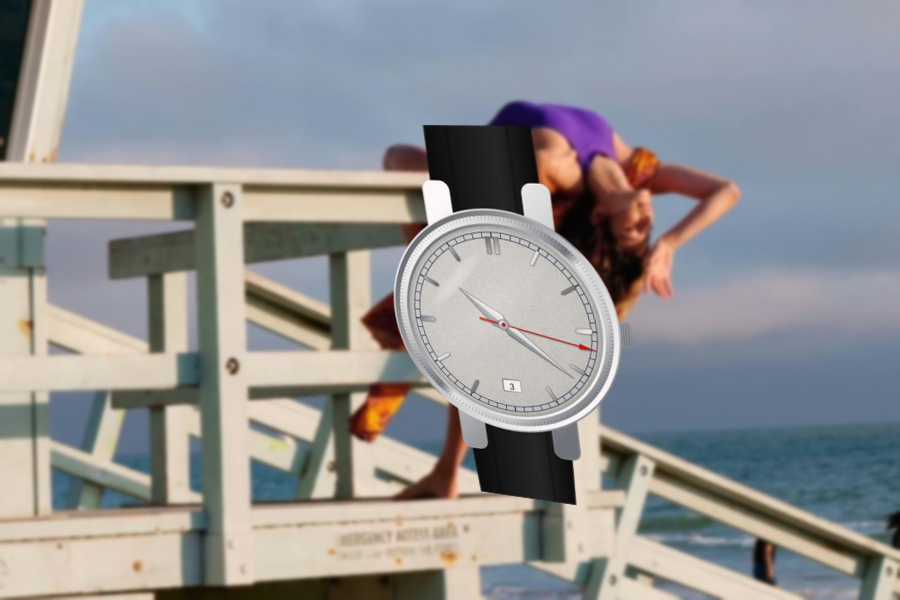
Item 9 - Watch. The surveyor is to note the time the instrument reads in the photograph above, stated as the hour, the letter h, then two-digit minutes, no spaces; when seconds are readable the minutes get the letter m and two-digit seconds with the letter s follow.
10h21m17s
